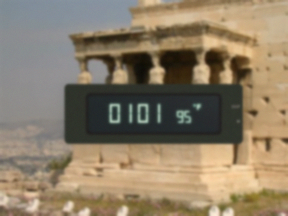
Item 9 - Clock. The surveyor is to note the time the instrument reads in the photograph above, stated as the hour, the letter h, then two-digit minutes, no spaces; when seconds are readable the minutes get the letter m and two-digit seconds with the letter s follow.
1h01
